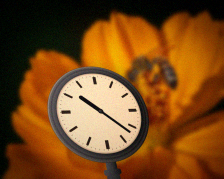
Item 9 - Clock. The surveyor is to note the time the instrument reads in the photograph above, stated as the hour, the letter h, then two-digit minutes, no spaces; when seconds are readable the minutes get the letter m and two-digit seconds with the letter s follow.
10h22
